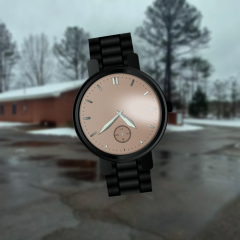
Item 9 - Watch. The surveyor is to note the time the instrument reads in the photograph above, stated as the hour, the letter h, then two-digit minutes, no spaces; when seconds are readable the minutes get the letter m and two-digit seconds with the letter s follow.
4h39
